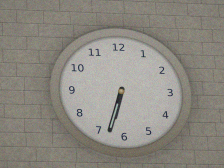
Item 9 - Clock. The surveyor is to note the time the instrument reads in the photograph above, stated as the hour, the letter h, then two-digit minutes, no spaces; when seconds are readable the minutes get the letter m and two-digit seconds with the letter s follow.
6h33
